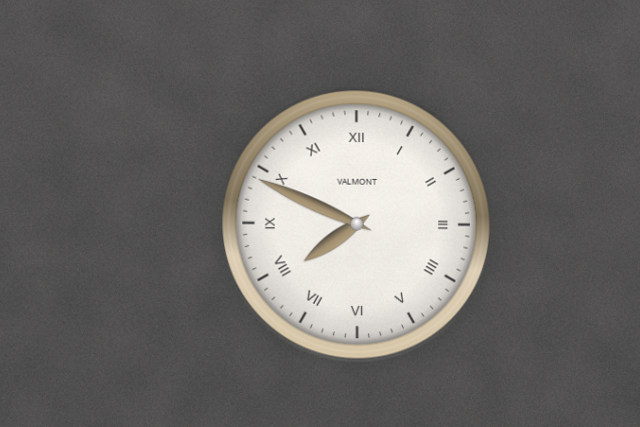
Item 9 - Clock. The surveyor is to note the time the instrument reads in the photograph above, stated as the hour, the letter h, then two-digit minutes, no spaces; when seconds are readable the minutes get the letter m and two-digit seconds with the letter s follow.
7h49
